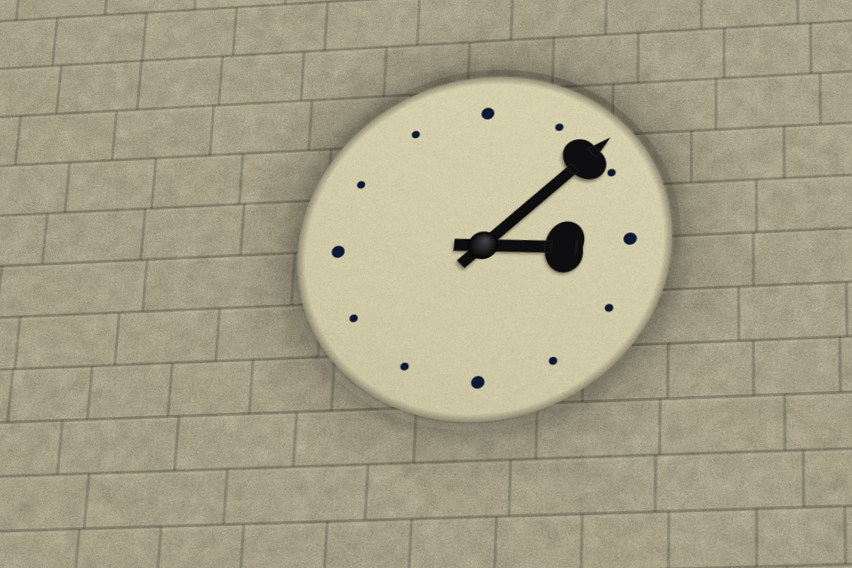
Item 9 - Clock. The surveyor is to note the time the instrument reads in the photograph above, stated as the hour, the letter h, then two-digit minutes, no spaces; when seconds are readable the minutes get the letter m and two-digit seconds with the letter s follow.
3h08
